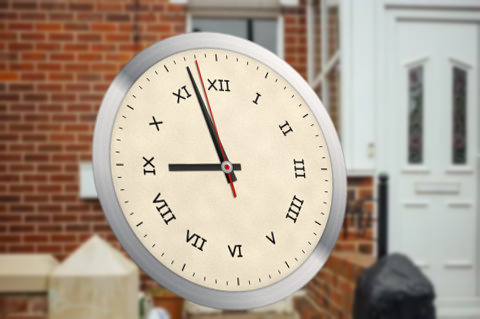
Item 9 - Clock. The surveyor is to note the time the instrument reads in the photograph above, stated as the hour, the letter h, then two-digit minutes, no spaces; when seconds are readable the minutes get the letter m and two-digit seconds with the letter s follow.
8h56m58s
